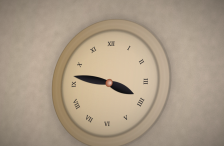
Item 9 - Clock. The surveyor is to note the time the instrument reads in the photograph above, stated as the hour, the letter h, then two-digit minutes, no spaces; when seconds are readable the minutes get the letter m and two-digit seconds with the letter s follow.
3h47
